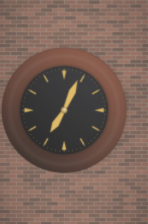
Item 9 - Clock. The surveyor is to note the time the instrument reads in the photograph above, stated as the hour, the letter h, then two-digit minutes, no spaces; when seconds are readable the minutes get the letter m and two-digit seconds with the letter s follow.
7h04
